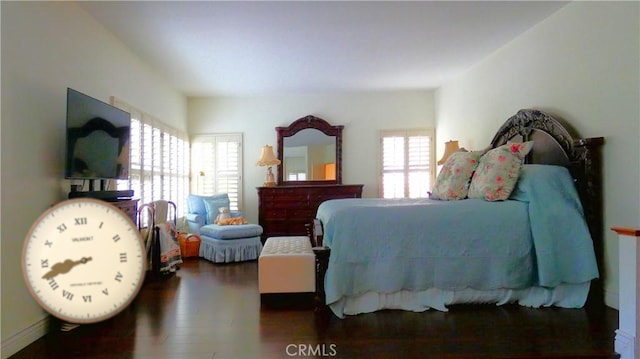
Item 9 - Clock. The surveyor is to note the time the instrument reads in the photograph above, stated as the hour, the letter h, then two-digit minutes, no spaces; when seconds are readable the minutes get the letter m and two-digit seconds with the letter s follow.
8h42
